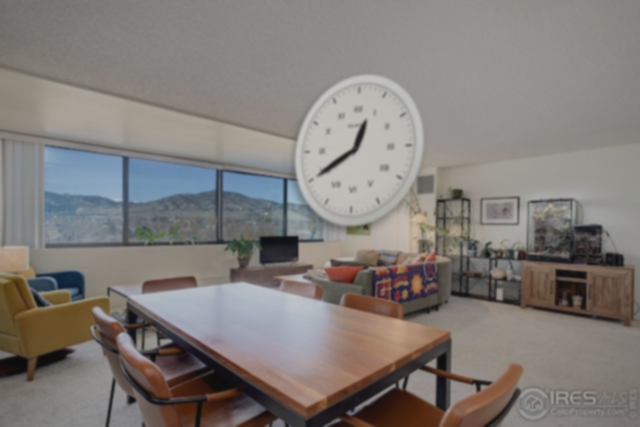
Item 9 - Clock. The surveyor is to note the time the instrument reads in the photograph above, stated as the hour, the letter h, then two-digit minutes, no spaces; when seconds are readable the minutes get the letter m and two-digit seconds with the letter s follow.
12h40
